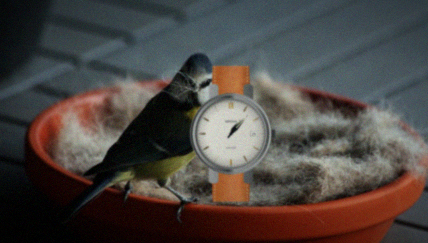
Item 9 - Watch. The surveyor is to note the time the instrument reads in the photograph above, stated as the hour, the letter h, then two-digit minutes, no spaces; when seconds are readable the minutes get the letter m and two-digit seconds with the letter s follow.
1h07
